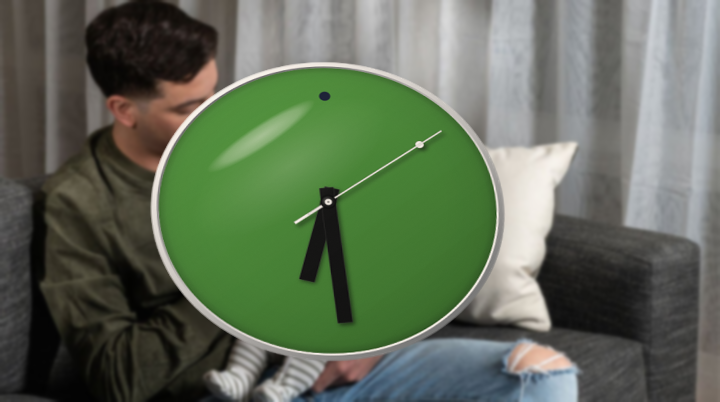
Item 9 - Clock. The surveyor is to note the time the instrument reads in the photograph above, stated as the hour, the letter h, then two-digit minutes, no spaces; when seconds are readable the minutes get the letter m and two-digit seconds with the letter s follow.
6h29m09s
